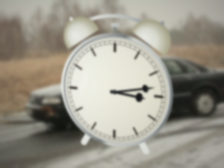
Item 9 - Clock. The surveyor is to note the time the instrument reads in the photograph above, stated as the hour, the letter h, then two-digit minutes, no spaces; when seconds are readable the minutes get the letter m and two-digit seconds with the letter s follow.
3h13
